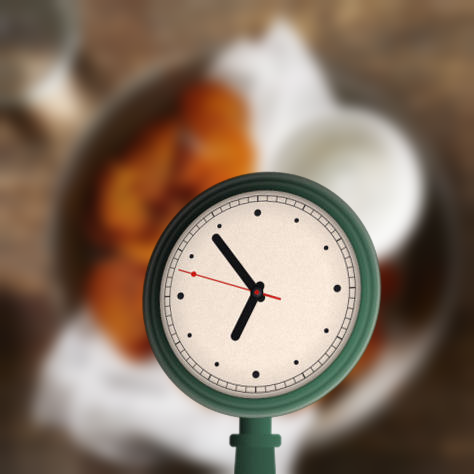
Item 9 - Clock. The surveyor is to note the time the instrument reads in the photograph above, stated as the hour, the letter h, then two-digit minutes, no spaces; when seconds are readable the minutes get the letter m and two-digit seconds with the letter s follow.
6h53m48s
